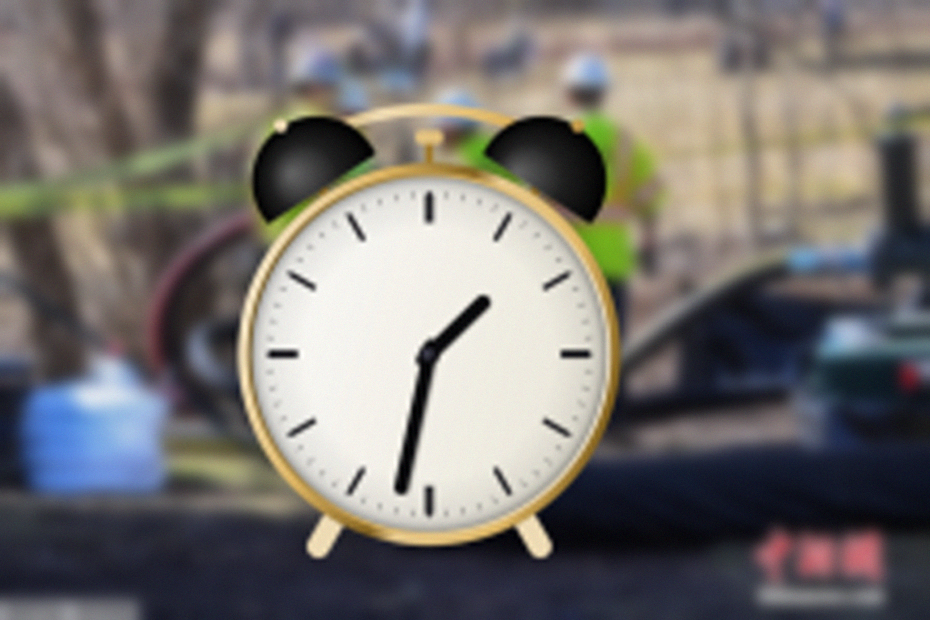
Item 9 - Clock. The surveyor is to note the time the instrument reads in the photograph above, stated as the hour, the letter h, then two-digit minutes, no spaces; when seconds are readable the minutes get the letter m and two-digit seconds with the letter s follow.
1h32
